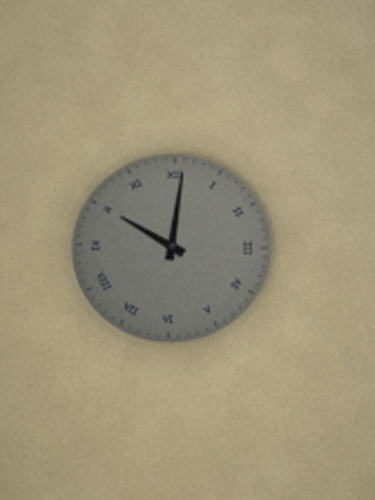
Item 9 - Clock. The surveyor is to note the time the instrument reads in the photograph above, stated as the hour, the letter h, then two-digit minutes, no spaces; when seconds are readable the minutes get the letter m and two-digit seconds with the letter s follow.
10h01
